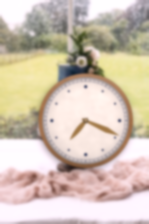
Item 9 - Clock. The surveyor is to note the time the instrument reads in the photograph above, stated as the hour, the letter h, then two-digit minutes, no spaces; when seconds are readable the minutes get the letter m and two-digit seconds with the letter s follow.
7h19
